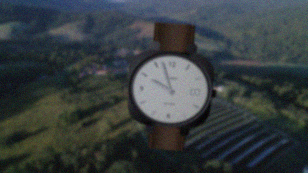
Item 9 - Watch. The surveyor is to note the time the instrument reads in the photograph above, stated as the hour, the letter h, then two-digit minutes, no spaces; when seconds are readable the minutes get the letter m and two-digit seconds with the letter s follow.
9h57
